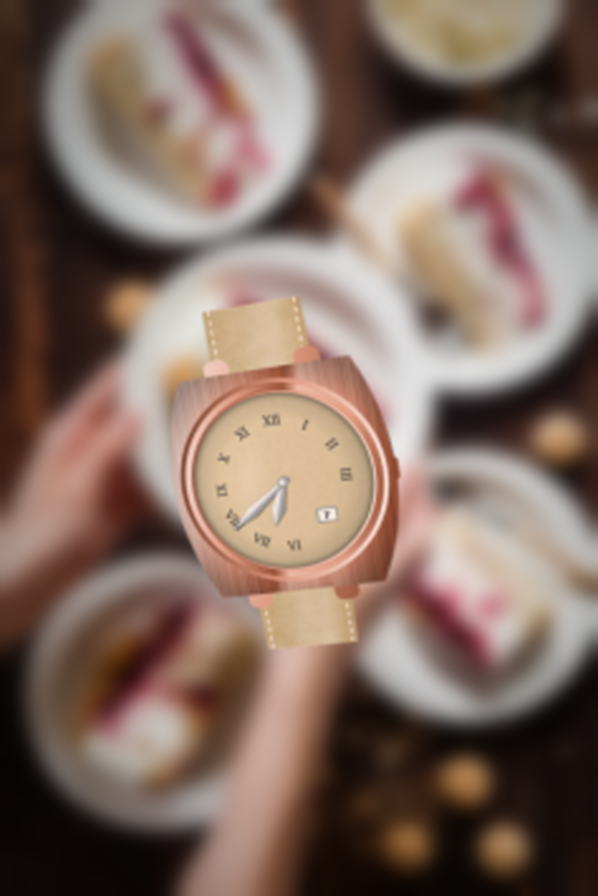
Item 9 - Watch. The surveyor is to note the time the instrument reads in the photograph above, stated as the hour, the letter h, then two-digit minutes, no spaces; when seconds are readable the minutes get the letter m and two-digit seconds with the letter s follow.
6h39
